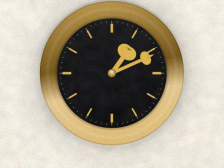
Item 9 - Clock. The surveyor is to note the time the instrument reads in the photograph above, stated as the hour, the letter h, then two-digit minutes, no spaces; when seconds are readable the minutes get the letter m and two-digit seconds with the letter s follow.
1h11
